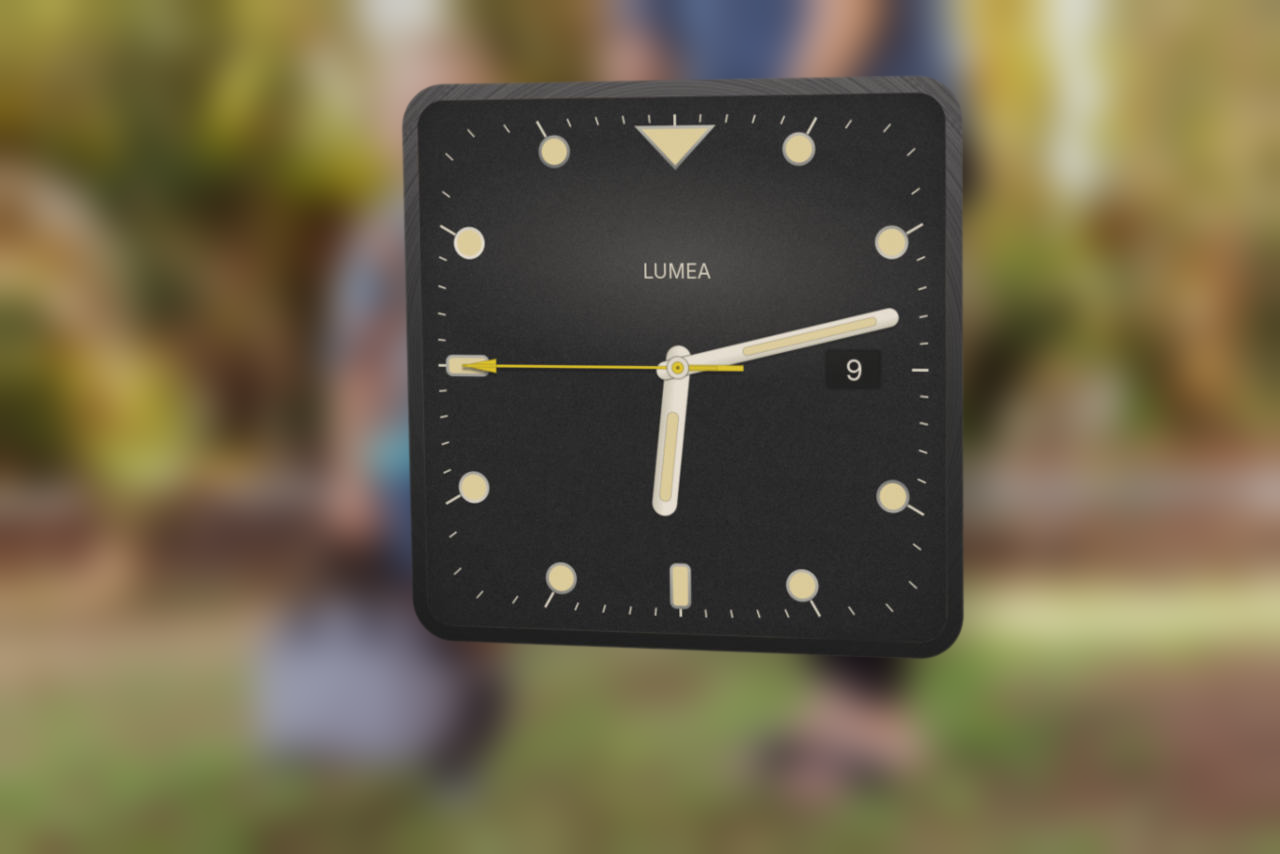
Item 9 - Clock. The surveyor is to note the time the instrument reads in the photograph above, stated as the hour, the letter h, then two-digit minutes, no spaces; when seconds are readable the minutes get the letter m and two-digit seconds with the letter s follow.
6h12m45s
